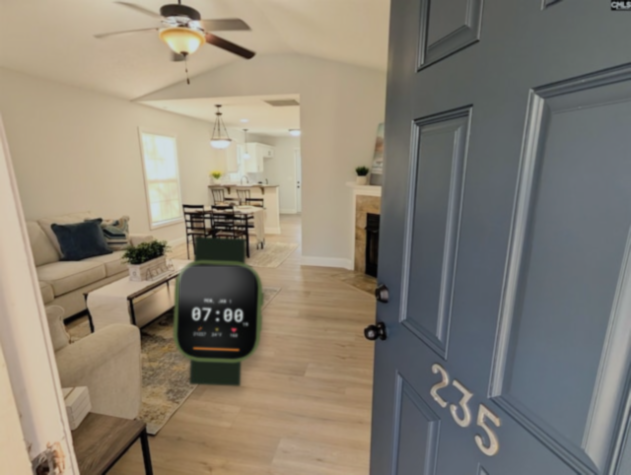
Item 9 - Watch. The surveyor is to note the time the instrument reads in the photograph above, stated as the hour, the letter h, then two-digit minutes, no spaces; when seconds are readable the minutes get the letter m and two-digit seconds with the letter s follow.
7h00
